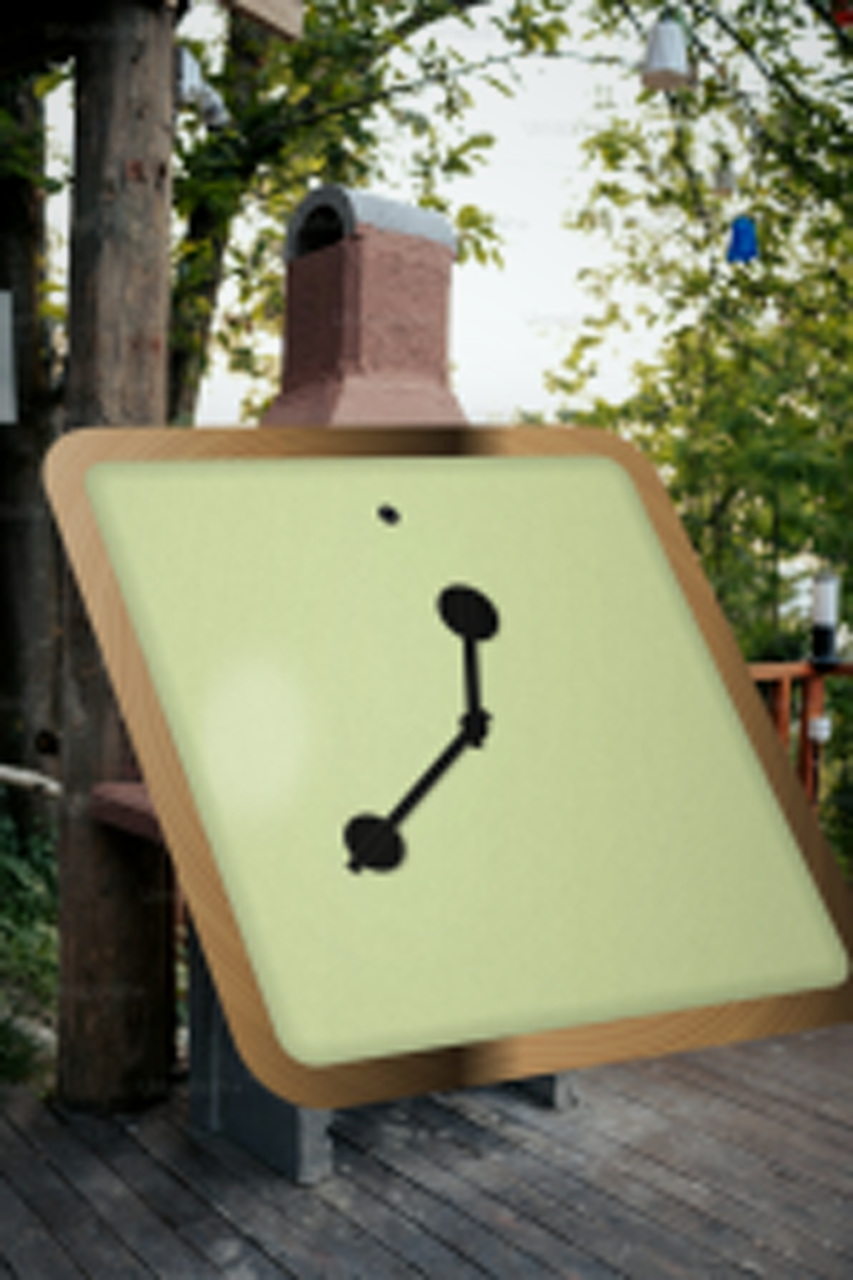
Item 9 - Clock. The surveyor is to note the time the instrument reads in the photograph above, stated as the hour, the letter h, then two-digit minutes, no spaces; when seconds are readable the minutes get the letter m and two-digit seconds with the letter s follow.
12h39
